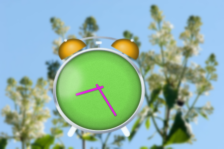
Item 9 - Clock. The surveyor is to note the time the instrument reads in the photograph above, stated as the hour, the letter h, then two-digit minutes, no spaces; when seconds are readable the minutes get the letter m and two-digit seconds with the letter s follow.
8h25
